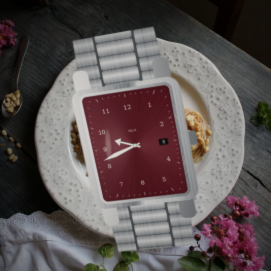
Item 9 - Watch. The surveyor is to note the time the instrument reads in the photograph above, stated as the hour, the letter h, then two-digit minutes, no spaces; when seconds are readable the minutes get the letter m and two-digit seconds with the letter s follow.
9h42
